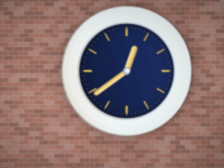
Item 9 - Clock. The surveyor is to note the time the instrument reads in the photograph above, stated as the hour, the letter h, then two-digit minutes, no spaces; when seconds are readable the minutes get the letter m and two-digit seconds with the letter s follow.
12h39
